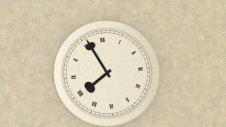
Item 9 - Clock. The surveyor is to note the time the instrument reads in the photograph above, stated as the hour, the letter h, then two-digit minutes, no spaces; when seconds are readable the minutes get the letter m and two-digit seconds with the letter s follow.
7h56
